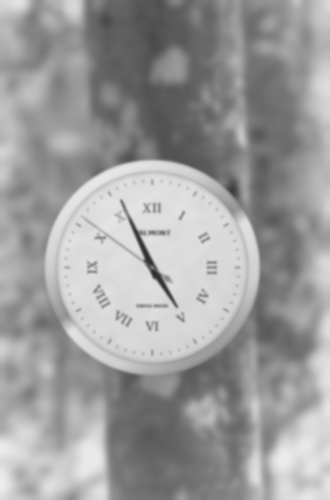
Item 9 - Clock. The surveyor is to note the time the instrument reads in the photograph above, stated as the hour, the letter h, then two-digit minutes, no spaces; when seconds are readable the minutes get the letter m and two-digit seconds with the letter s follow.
4h55m51s
